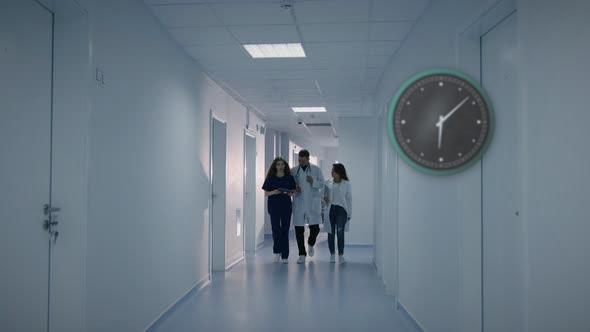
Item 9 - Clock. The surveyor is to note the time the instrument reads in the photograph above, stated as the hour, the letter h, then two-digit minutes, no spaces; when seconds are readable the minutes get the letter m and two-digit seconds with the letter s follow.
6h08
